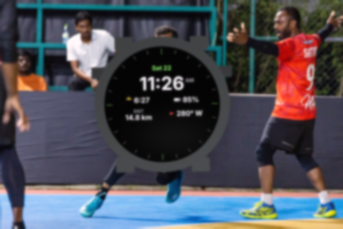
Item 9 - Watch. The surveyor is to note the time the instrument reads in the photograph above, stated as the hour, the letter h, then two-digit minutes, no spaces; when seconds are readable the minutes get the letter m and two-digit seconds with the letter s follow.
11h26
